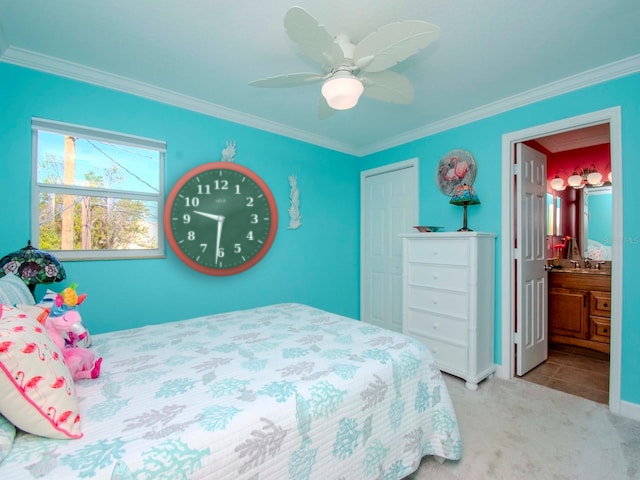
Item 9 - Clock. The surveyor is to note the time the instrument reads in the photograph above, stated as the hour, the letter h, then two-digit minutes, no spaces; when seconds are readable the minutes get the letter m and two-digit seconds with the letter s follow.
9h31
